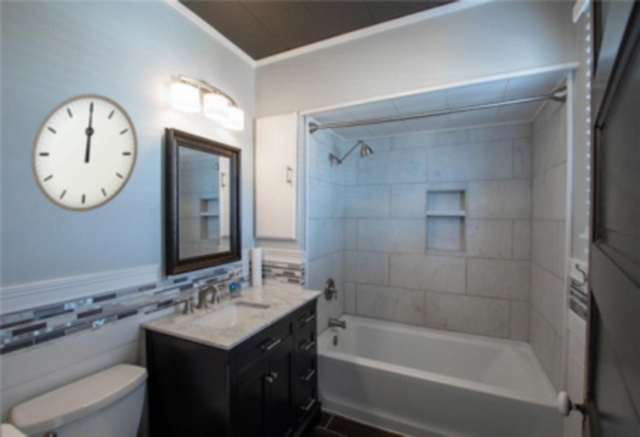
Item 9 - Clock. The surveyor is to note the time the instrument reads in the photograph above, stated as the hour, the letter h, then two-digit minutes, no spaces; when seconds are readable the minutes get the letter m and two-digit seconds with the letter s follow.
12h00
